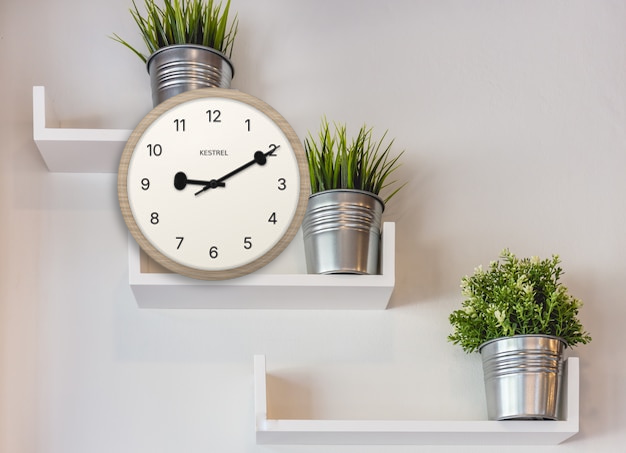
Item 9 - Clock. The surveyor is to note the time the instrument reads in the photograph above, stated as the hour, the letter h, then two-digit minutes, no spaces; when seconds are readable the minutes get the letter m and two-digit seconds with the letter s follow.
9h10m10s
